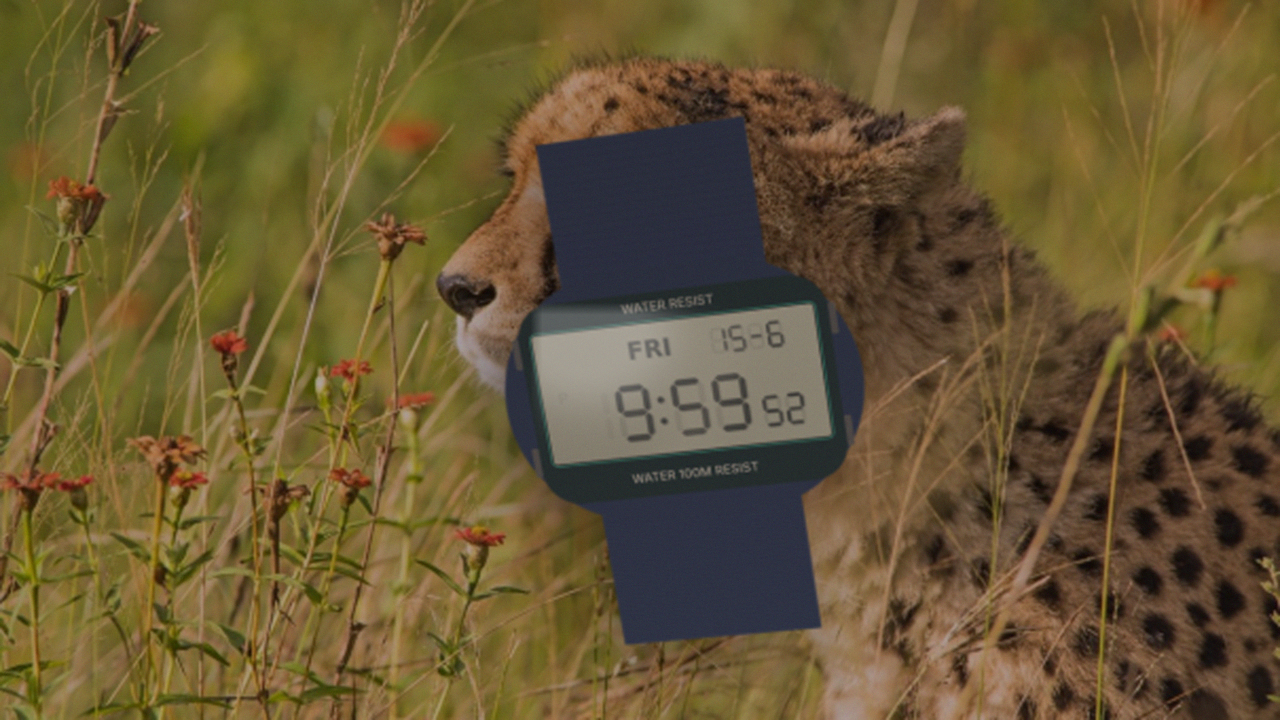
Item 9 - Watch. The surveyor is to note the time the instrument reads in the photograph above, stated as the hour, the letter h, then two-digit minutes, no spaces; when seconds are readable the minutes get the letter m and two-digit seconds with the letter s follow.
9h59m52s
